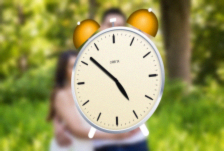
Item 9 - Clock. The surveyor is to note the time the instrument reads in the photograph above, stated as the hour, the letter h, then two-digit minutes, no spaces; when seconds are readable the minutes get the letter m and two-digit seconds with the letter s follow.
4h52
